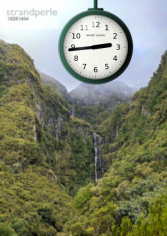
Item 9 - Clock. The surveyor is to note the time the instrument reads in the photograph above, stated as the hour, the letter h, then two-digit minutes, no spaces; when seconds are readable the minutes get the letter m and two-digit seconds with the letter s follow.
2h44
